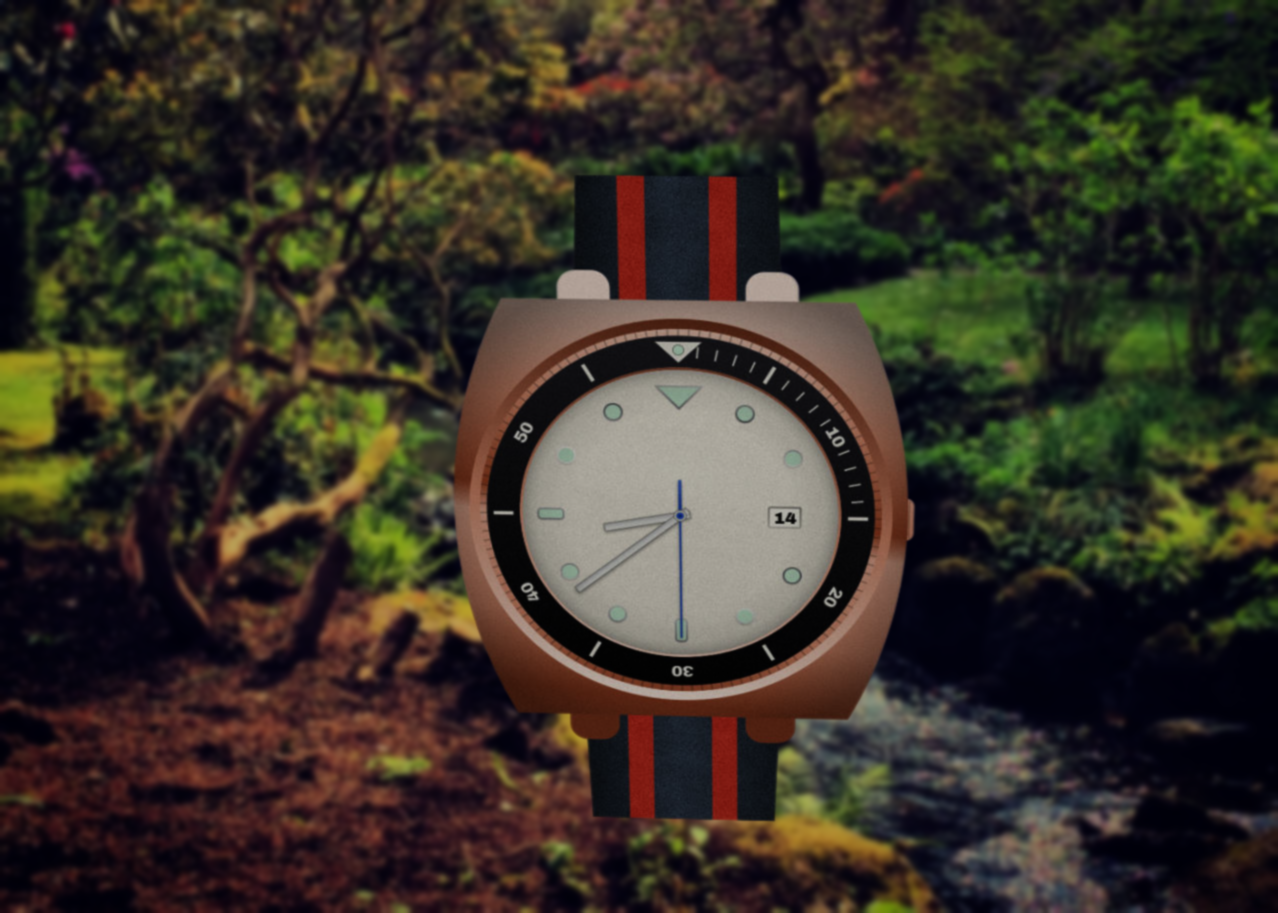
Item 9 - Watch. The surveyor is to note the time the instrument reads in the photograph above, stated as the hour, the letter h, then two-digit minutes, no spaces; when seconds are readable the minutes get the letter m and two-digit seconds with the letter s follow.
8h38m30s
